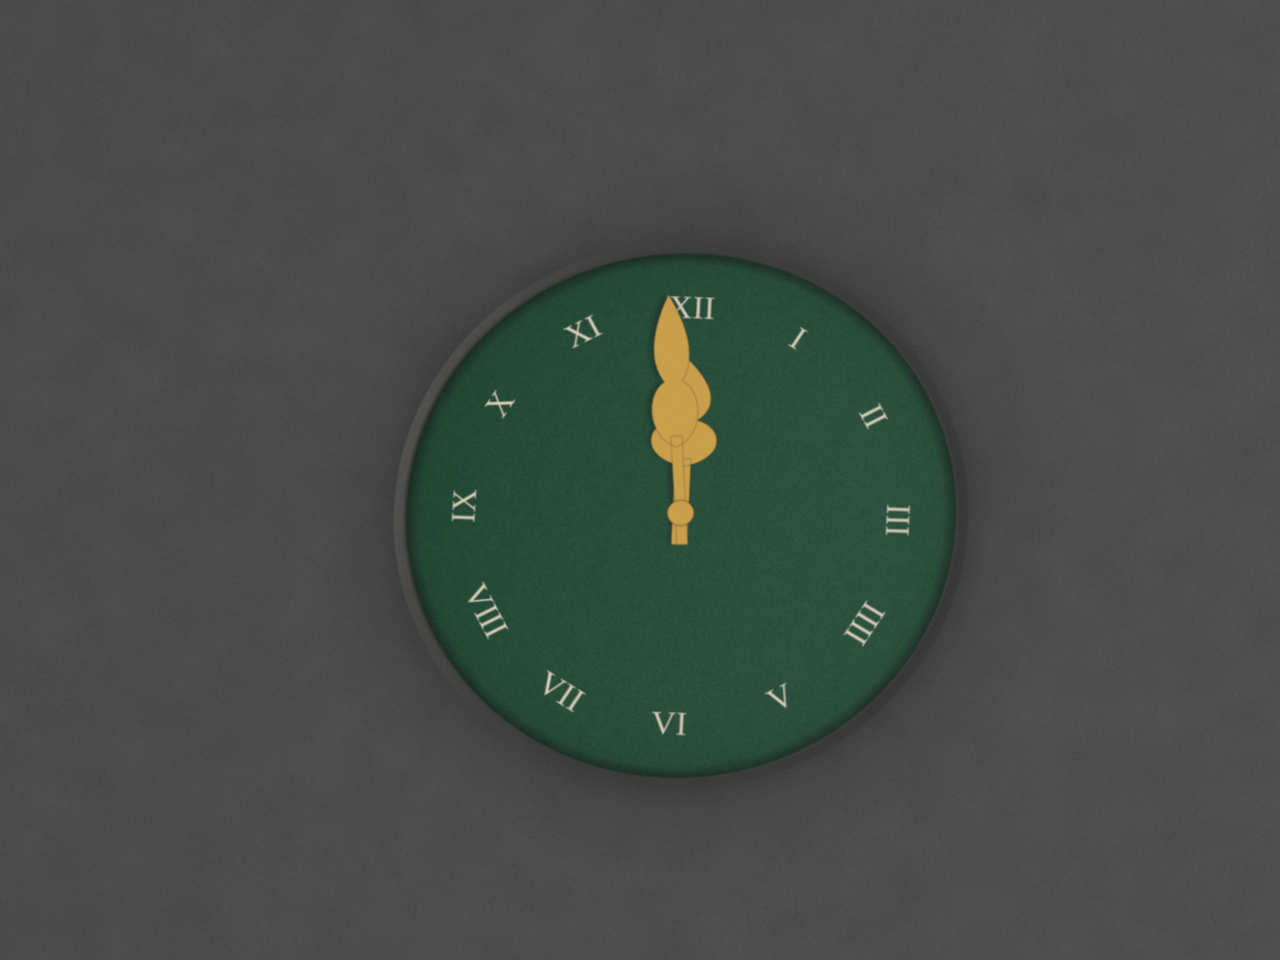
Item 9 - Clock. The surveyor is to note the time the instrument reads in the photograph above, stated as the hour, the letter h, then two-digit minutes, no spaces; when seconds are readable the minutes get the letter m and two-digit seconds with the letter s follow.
11h59
